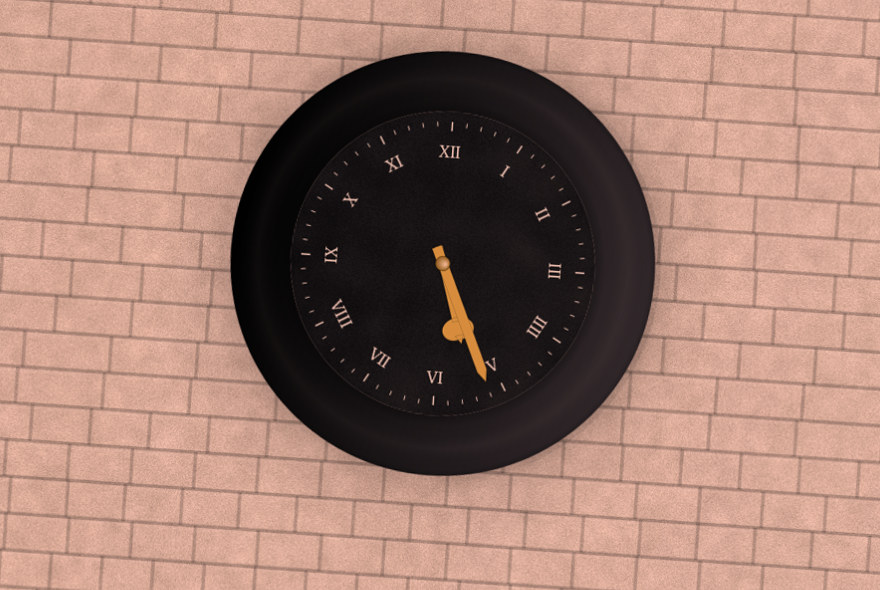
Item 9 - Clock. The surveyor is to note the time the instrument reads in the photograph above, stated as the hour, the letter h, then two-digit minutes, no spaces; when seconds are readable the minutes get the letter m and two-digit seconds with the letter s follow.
5h26
